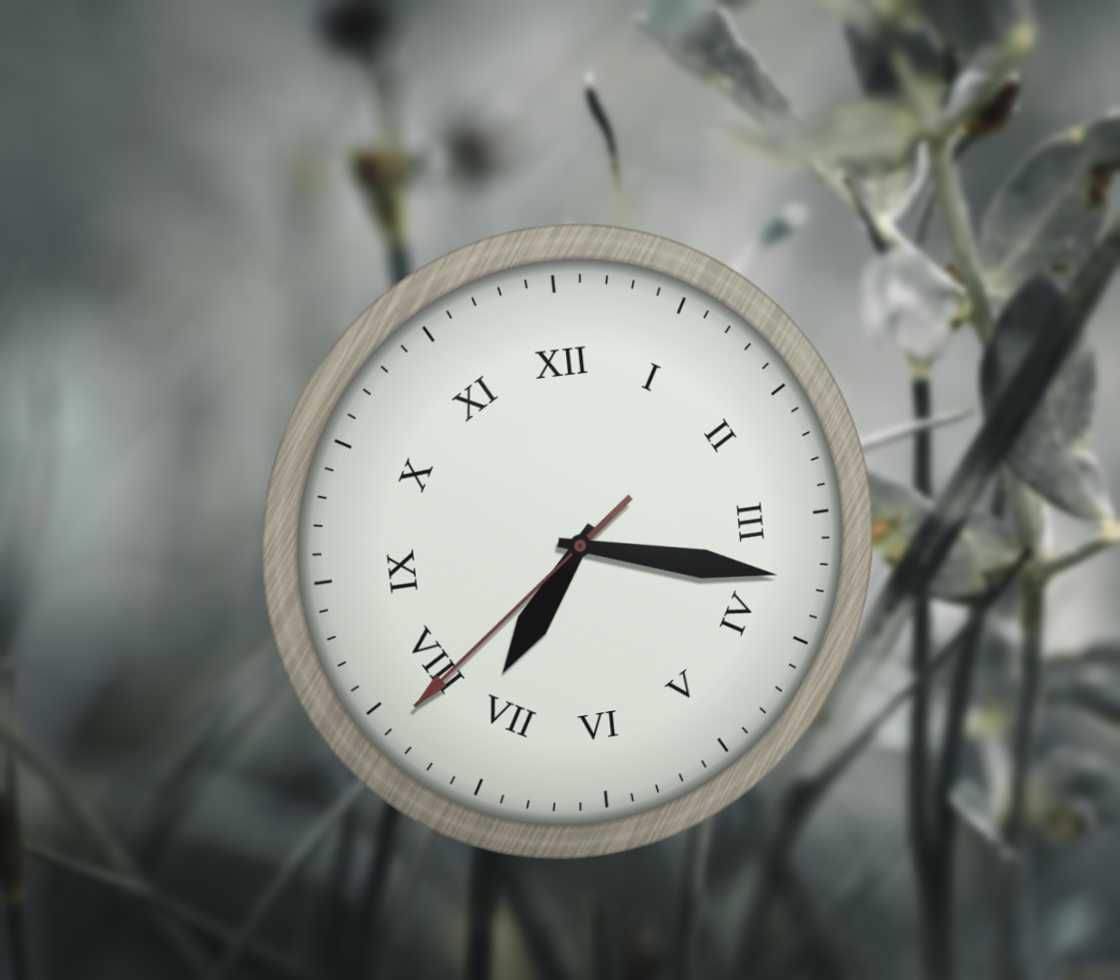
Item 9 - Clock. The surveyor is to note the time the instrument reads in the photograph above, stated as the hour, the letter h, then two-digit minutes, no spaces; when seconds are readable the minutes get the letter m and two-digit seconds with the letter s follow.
7h17m39s
